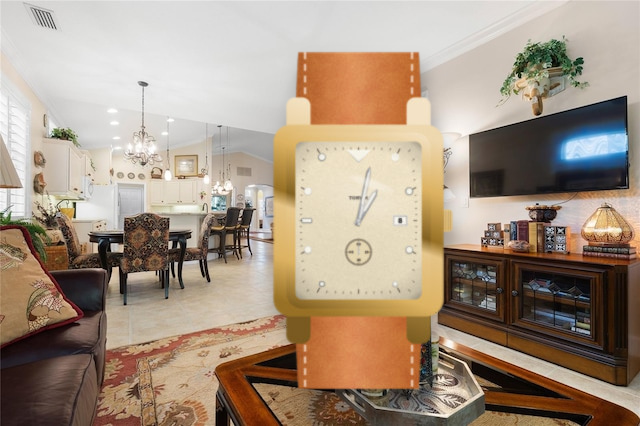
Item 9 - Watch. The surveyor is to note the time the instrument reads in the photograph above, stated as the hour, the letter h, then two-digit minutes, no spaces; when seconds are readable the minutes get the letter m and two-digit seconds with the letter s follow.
1h02
